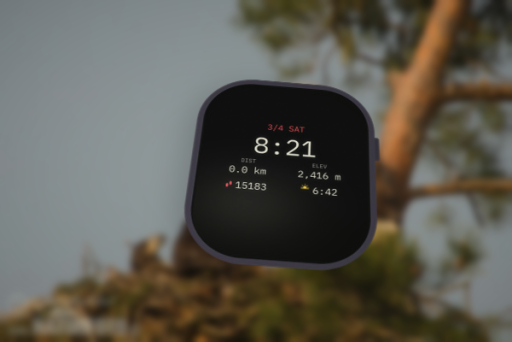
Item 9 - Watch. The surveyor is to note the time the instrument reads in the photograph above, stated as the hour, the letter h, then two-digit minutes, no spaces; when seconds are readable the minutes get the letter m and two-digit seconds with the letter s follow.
8h21
